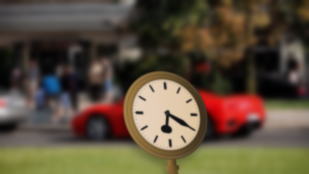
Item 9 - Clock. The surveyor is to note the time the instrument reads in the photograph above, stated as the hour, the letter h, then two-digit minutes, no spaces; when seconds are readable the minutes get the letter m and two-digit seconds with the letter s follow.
6h20
